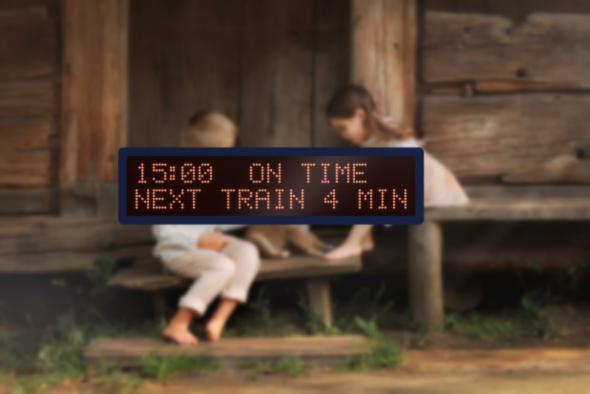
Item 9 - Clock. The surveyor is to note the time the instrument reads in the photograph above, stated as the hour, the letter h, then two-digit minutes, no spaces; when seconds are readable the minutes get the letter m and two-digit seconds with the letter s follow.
15h00
